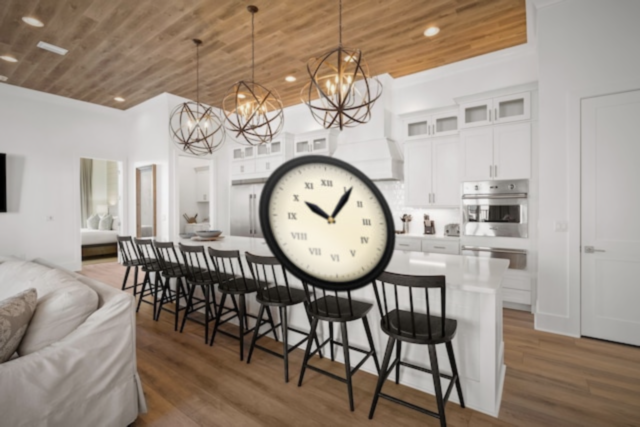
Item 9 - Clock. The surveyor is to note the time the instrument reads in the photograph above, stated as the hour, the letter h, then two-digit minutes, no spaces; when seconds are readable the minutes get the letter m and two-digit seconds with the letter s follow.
10h06
